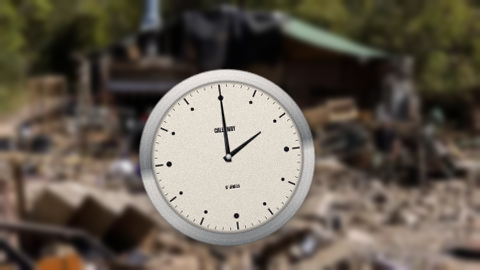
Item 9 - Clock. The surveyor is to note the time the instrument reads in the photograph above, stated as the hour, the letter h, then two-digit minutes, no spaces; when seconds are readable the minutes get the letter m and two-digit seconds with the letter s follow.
2h00
